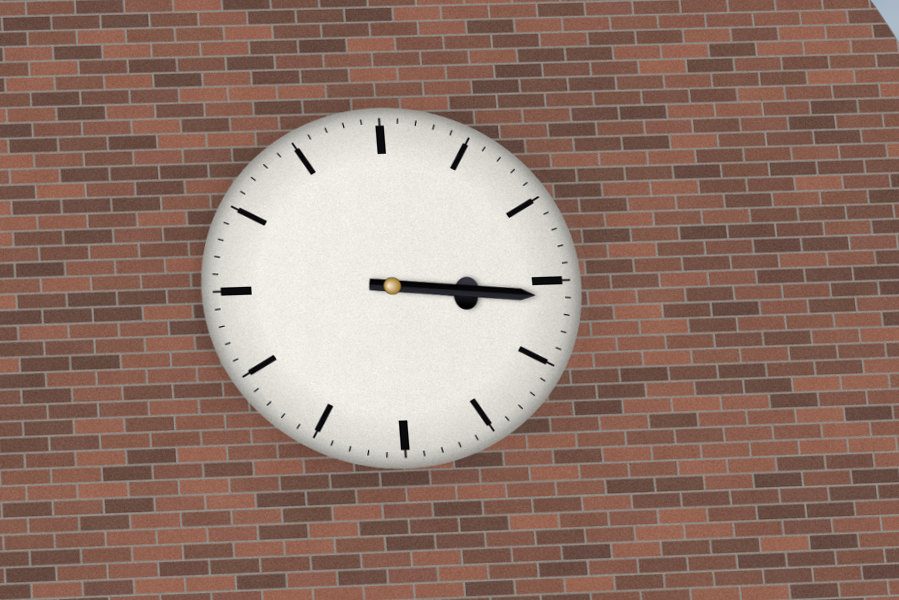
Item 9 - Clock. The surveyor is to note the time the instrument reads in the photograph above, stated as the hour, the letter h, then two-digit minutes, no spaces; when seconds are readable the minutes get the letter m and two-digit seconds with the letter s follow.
3h16
